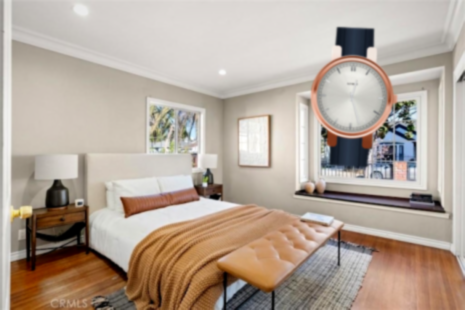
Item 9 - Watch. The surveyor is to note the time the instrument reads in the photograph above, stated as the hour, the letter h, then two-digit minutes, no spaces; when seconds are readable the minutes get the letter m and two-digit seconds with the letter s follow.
12h27
